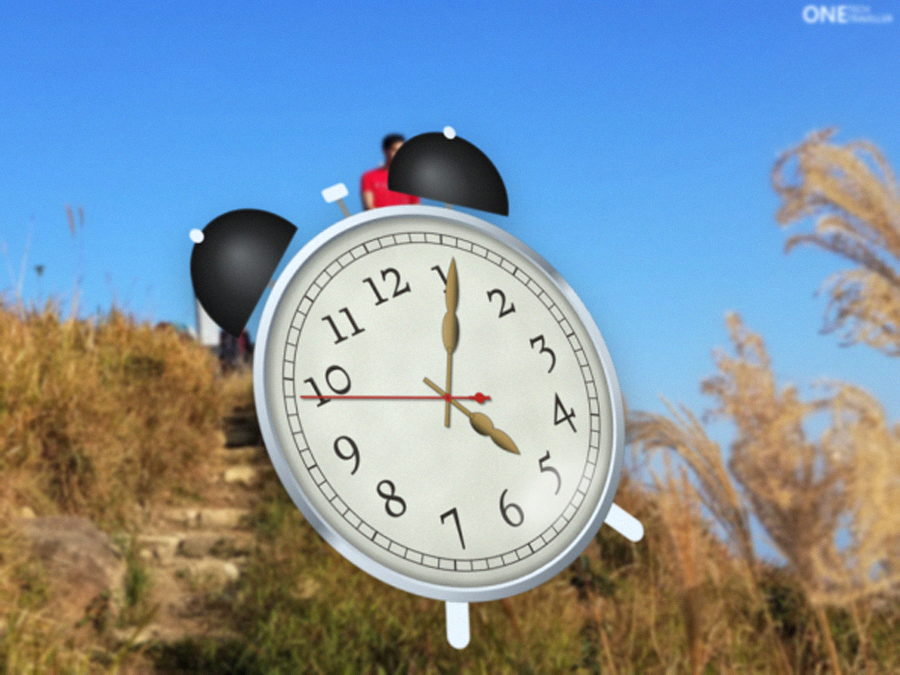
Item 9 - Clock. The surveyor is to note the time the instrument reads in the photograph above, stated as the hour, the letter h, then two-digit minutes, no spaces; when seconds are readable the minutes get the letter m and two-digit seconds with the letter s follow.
5h05m49s
